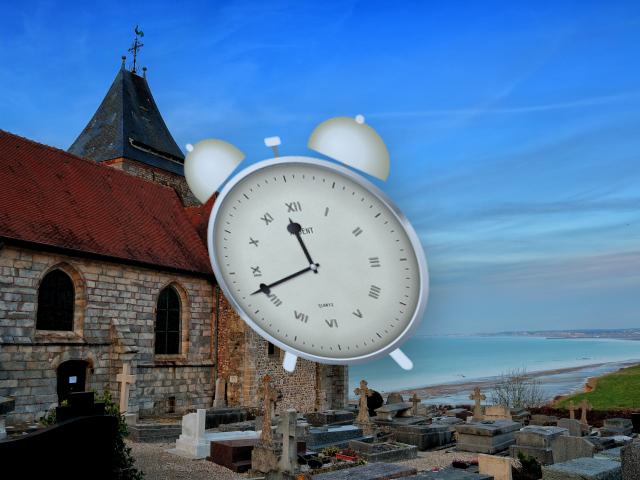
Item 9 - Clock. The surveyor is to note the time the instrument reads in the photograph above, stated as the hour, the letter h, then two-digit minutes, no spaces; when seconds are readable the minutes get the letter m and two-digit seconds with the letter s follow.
11h42
